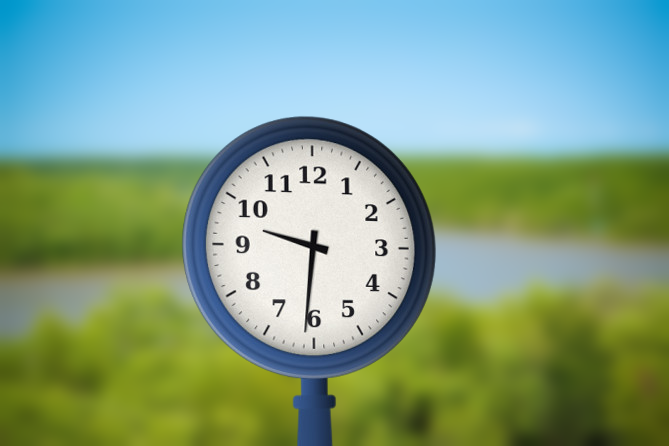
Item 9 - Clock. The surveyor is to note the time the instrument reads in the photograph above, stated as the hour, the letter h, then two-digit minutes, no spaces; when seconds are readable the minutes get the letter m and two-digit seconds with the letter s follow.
9h31
